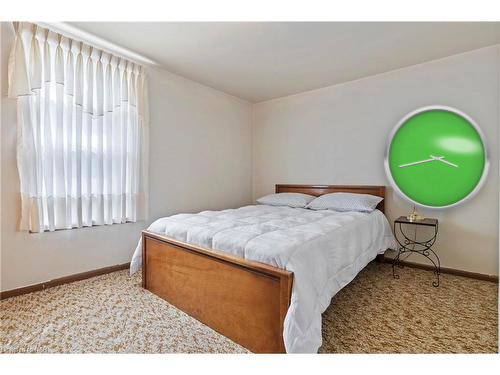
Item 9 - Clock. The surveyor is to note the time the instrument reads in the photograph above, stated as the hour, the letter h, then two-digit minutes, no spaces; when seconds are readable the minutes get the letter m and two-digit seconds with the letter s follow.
3h43
